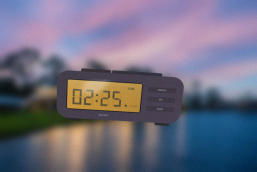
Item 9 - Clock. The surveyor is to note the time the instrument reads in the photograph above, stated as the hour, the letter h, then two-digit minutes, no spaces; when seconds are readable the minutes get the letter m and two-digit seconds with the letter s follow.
2h25
